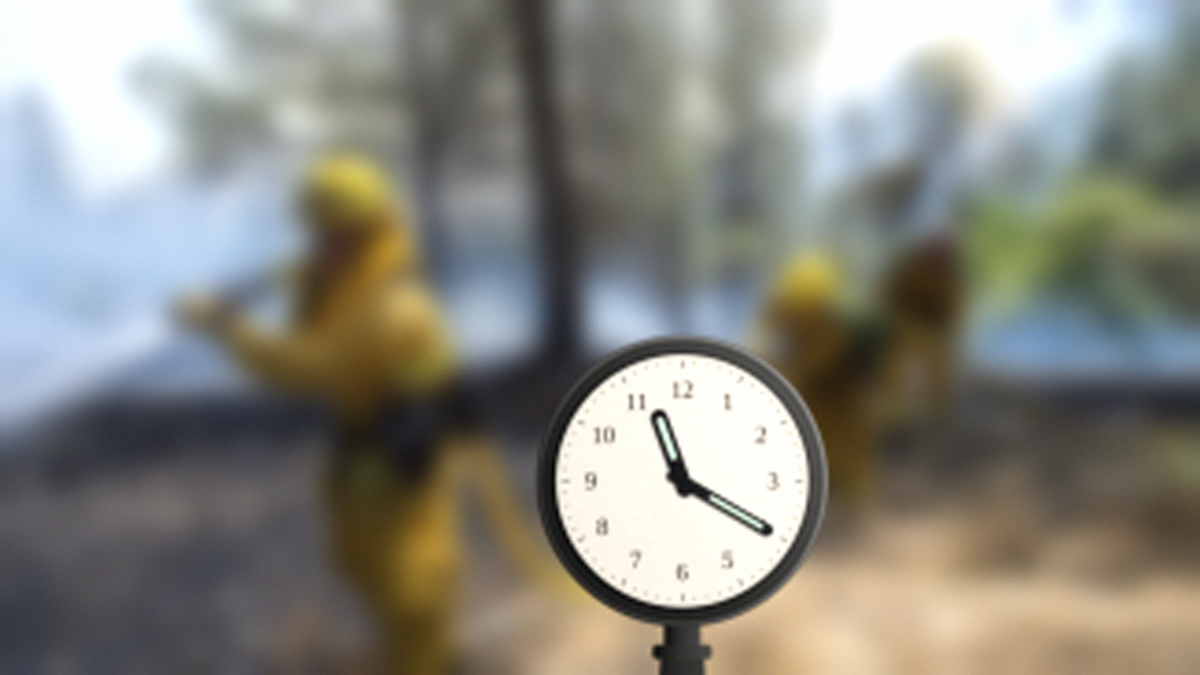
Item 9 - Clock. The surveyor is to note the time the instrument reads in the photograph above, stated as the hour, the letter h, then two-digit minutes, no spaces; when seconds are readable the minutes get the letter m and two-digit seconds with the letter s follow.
11h20
